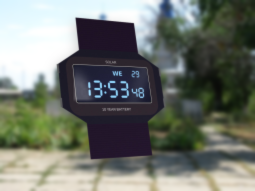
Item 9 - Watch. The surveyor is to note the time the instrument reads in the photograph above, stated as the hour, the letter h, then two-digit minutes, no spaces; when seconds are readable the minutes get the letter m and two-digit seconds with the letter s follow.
13h53m48s
